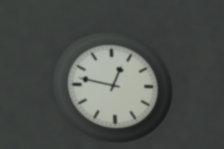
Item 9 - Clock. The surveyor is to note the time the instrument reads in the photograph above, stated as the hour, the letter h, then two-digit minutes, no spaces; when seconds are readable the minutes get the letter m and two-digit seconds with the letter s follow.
12h47
